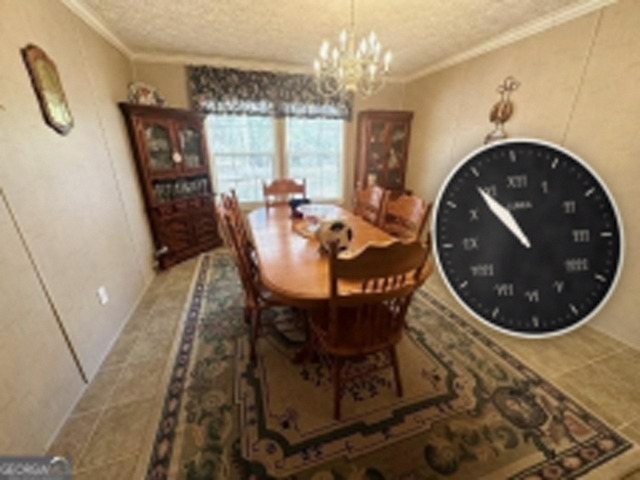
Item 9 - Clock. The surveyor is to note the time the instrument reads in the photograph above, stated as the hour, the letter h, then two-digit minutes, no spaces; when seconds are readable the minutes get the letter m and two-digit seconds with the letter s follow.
10h54
